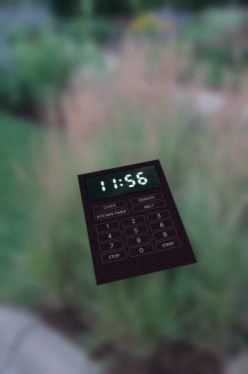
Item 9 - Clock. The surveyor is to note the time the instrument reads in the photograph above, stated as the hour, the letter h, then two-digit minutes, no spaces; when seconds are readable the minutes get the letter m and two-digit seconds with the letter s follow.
11h56
